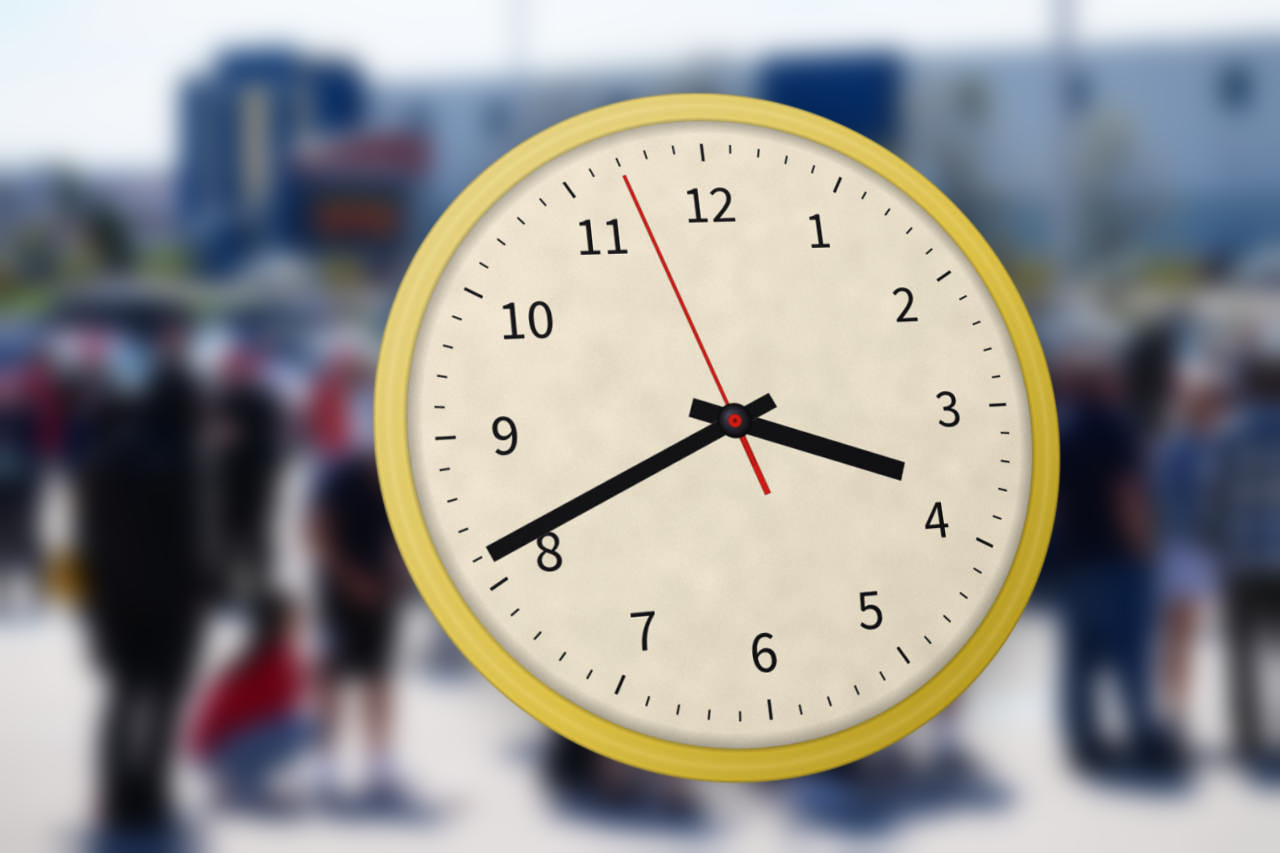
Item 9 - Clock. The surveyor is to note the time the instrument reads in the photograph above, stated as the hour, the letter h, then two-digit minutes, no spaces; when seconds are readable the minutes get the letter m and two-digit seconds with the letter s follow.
3h40m57s
